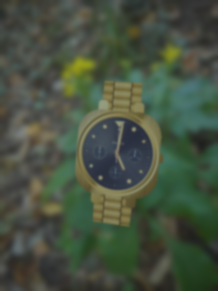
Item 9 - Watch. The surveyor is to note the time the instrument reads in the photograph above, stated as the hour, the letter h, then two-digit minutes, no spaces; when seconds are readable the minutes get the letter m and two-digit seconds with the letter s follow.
5h01
